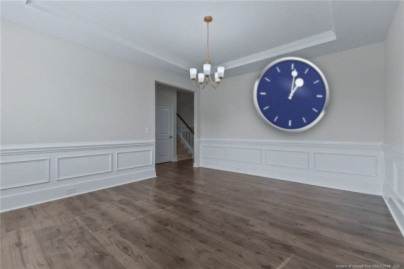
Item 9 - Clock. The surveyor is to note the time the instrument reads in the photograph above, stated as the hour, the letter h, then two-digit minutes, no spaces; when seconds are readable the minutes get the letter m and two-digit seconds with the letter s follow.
1h01
